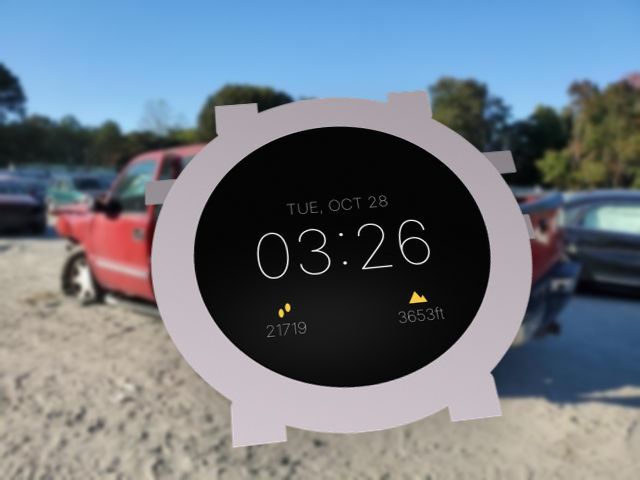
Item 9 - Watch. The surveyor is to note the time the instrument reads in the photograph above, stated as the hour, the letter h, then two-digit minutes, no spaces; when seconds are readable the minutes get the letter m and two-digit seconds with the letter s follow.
3h26
